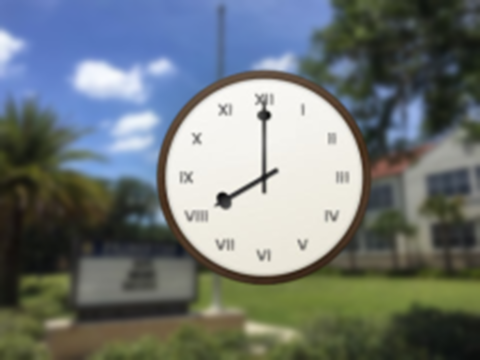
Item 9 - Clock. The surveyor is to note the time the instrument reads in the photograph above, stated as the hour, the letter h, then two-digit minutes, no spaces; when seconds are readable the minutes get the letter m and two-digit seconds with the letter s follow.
8h00
